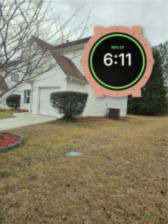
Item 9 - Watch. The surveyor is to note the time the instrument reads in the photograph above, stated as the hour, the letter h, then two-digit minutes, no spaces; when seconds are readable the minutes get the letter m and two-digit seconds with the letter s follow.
6h11
